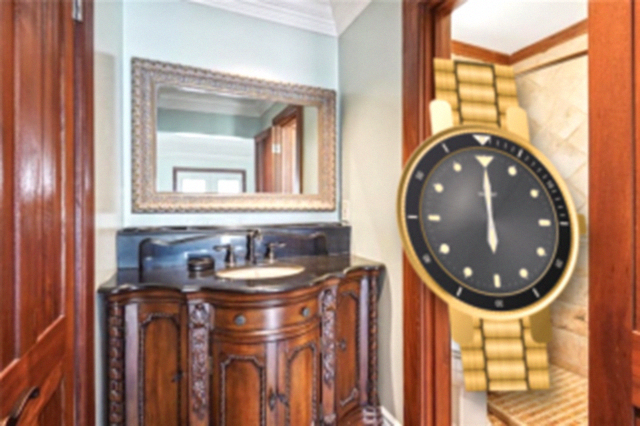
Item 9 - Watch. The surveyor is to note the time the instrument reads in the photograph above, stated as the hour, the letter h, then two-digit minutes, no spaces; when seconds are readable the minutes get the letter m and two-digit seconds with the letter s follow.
6h00
